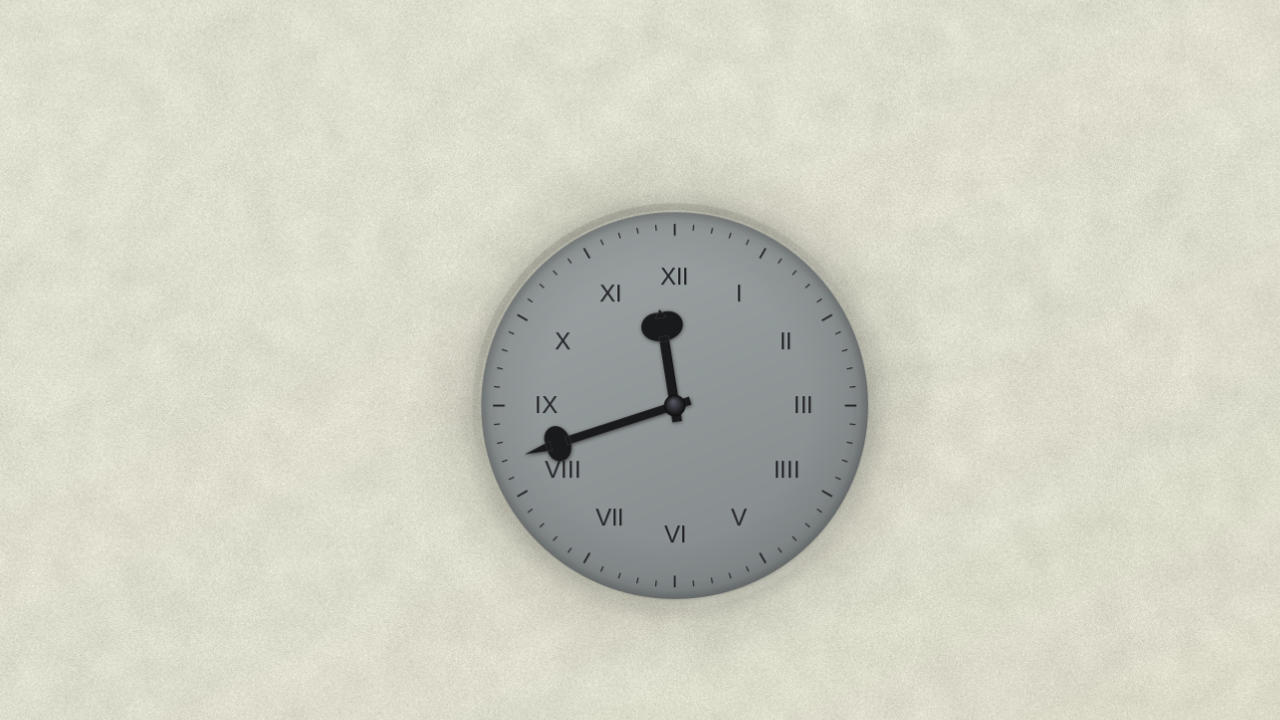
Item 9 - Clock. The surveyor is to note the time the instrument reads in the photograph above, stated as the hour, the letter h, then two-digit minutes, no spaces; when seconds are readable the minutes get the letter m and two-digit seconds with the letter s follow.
11h42
